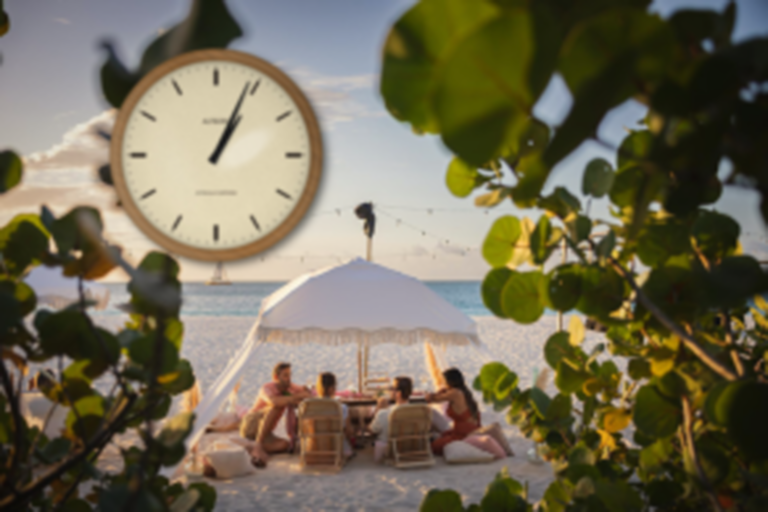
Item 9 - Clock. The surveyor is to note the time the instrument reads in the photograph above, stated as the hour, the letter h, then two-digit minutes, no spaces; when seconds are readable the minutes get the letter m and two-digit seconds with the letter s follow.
1h04
